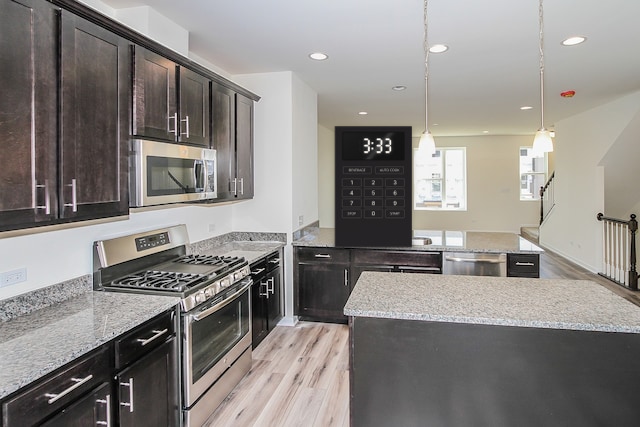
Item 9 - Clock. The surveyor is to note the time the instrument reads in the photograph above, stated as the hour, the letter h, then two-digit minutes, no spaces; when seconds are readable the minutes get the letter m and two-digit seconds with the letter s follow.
3h33
